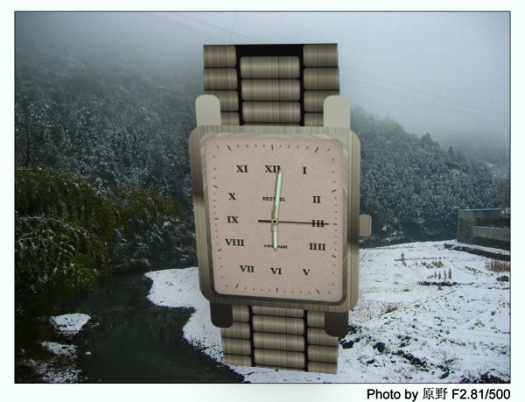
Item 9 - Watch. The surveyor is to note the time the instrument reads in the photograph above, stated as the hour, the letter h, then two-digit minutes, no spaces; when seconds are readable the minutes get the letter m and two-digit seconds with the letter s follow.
6h01m15s
